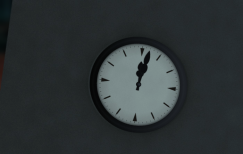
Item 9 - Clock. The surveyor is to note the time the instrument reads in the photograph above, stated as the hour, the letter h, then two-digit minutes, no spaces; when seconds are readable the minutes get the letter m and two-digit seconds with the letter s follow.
12h02
